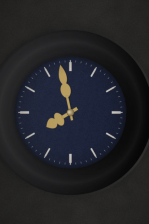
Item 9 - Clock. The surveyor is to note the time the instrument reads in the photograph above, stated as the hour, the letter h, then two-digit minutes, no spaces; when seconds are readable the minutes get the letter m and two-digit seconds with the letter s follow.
7h58
